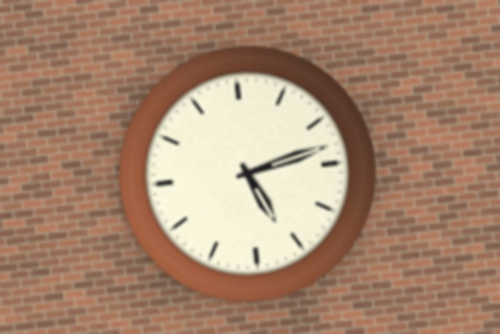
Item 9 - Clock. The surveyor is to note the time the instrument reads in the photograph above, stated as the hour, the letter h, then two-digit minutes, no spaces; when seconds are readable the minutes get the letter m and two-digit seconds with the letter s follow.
5h13
